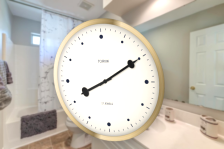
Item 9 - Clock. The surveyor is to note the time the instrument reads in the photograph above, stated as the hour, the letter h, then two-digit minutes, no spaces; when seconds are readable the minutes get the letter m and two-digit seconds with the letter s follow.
8h10
